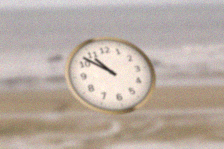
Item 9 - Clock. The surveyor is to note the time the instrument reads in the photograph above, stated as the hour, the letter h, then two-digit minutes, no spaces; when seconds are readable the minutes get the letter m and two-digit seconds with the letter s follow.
10h52
